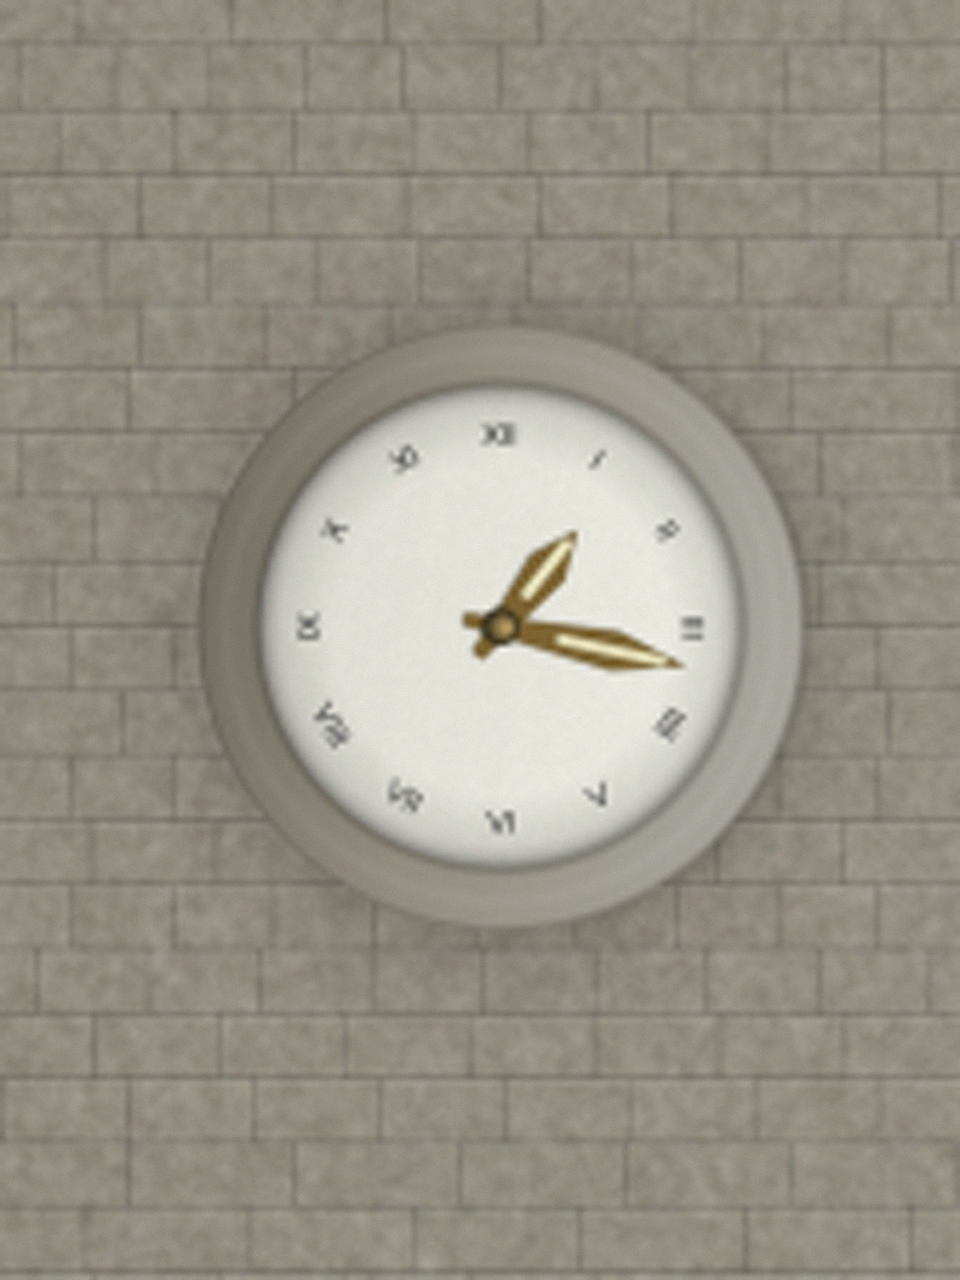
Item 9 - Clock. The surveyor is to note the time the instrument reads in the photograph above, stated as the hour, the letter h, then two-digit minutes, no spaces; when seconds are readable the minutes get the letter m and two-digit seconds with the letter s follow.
1h17
